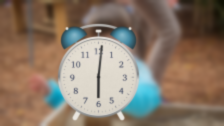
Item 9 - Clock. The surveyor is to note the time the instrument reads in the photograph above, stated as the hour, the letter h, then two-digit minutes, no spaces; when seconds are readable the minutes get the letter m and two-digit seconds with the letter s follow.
6h01
